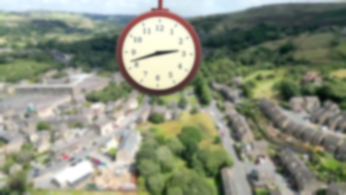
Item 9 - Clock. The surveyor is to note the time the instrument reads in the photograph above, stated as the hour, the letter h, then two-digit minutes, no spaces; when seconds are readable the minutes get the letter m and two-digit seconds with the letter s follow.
2h42
